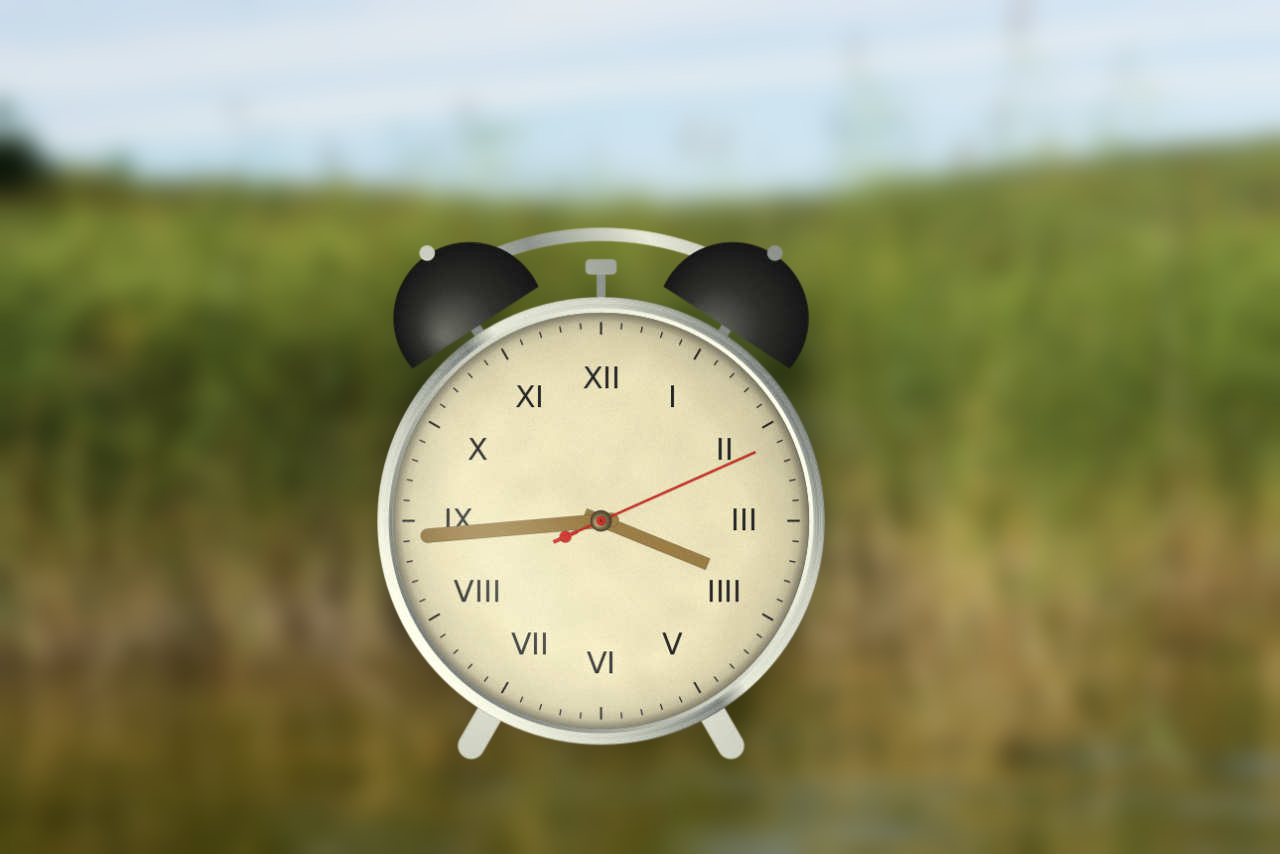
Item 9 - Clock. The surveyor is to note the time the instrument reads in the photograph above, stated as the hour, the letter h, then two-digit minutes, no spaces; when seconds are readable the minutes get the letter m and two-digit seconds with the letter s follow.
3h44m11s
